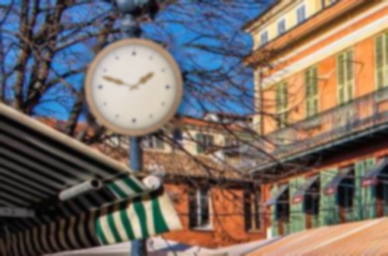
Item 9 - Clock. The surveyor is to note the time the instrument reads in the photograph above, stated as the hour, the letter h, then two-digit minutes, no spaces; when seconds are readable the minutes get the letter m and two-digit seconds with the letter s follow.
1h48
